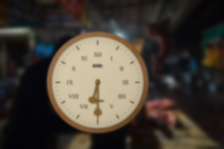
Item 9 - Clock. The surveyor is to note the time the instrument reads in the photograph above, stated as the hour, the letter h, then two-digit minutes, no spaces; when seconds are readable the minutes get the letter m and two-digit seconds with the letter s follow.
6h30
